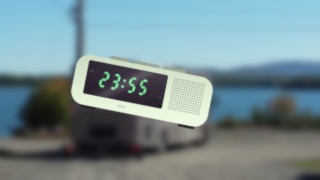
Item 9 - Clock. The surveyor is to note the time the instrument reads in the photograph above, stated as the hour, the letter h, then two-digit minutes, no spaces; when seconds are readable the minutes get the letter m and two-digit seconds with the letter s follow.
23h55
